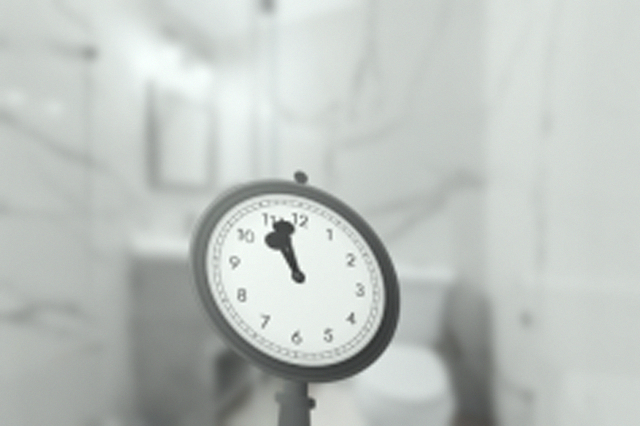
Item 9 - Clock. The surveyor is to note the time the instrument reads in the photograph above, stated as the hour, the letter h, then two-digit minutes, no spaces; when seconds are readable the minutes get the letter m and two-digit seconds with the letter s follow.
10h57
